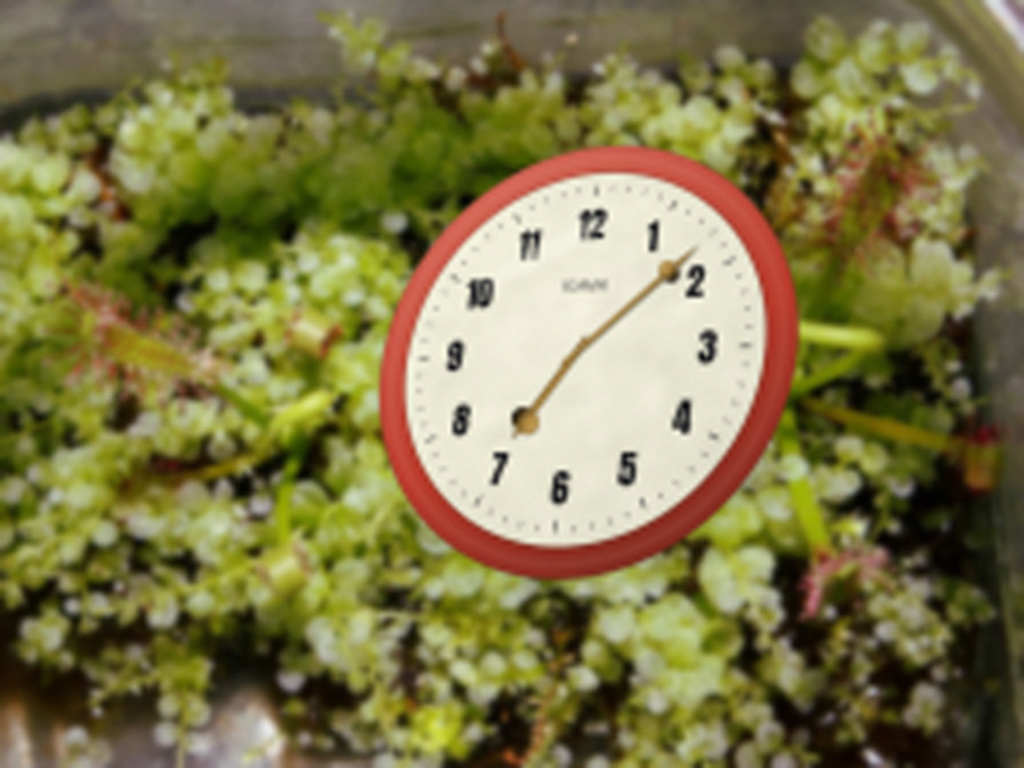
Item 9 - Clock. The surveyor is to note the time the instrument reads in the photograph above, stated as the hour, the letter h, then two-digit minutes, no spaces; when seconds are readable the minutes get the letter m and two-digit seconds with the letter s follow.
7h08
